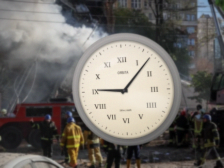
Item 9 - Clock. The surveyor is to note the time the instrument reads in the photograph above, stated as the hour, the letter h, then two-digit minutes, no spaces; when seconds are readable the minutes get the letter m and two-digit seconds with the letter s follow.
9h07
